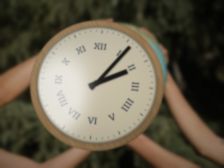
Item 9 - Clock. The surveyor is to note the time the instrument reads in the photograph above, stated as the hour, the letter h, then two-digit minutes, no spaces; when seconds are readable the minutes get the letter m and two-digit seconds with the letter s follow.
2h06
